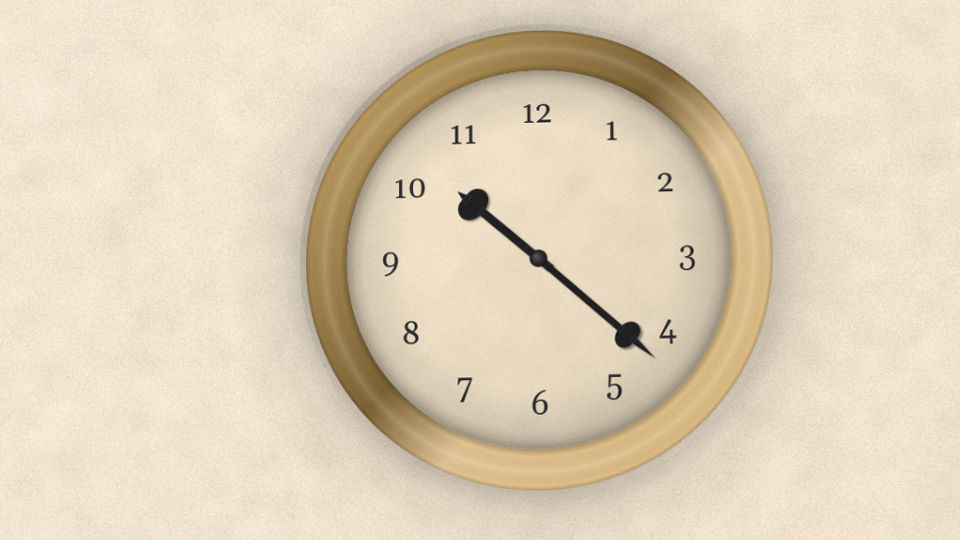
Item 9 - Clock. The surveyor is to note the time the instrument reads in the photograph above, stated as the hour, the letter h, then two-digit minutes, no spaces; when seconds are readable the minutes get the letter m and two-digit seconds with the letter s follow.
10h22
